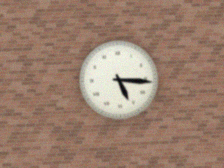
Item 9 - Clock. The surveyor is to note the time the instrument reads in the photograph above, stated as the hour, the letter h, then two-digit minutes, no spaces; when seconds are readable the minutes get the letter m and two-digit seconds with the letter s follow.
5h16
